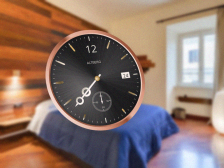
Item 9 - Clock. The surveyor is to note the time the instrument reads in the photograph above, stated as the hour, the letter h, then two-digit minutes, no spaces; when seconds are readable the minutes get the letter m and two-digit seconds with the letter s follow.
7h38
